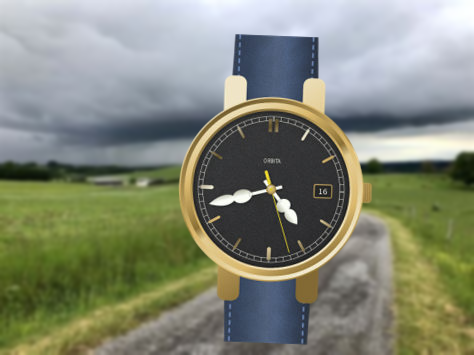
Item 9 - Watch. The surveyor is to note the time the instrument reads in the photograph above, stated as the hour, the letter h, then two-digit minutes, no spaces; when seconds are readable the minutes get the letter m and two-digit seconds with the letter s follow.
4h42m27s
